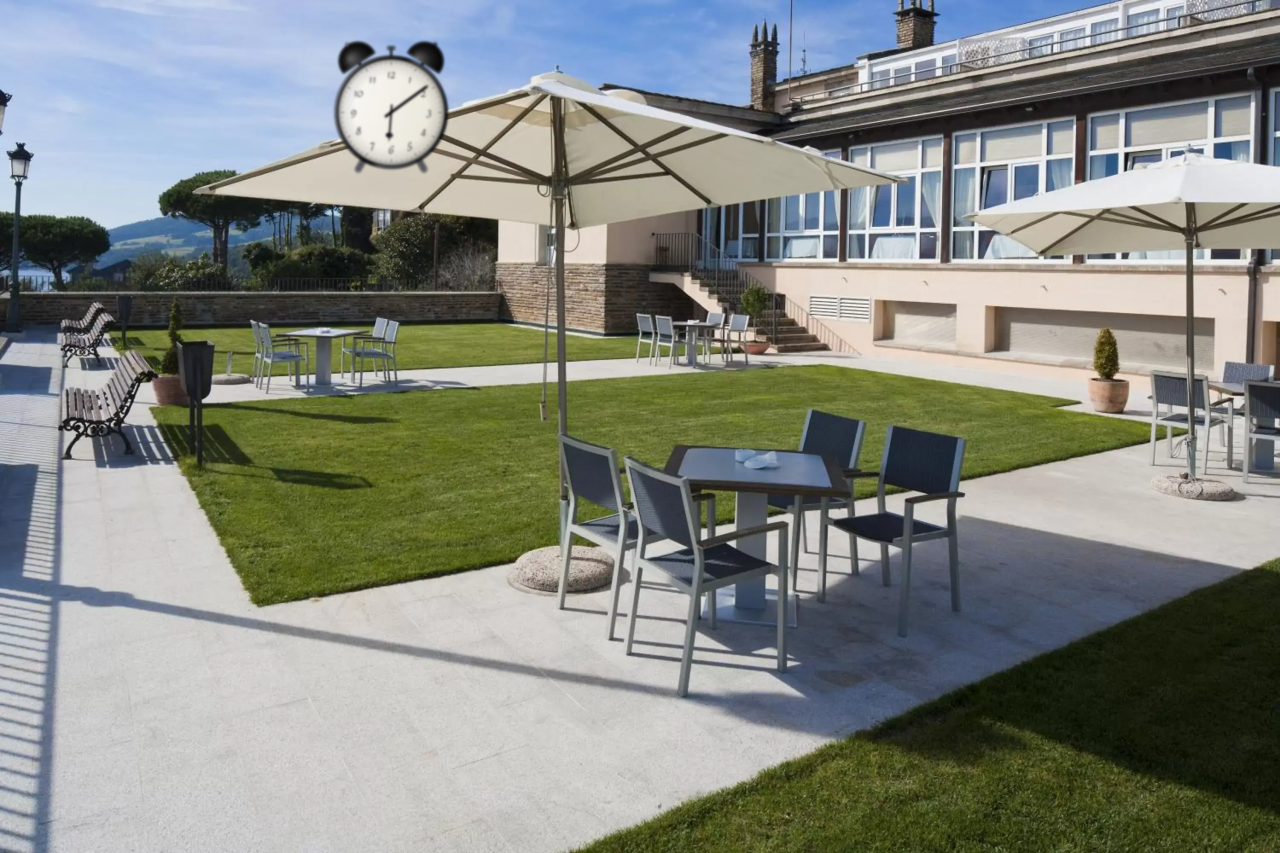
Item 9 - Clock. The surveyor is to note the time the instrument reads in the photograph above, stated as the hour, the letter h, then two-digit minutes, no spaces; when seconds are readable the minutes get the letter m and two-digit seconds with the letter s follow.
6h09
